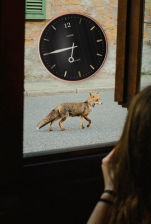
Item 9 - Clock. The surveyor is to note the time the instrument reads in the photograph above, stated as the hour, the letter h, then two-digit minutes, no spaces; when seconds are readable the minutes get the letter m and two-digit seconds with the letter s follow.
6h45
